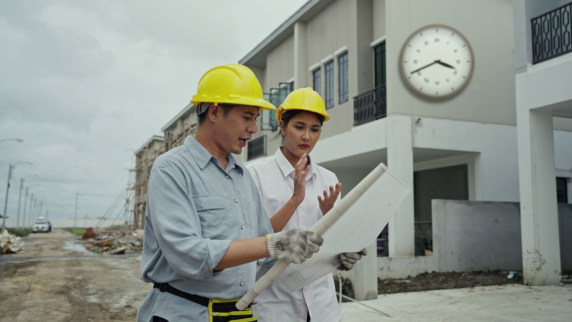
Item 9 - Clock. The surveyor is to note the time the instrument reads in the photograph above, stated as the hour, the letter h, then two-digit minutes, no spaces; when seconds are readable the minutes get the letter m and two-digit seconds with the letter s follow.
3h41
